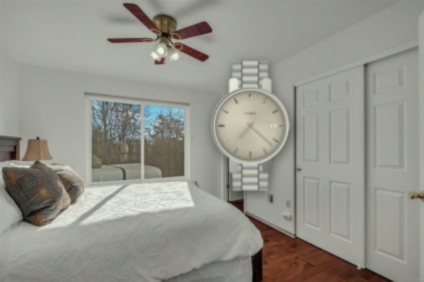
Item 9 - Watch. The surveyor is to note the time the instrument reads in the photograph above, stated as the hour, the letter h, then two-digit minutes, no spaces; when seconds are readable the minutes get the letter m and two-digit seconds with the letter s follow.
7h22
